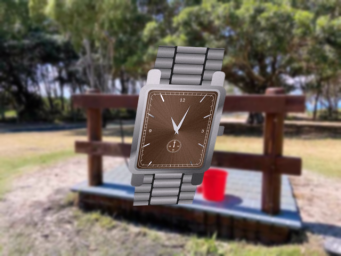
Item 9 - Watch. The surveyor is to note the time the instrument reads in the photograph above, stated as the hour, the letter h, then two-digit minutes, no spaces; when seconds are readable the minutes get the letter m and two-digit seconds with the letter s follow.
11h03
